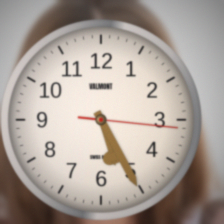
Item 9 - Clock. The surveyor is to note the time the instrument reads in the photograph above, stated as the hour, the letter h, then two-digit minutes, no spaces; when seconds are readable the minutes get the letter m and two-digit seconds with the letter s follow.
5h25m16s
